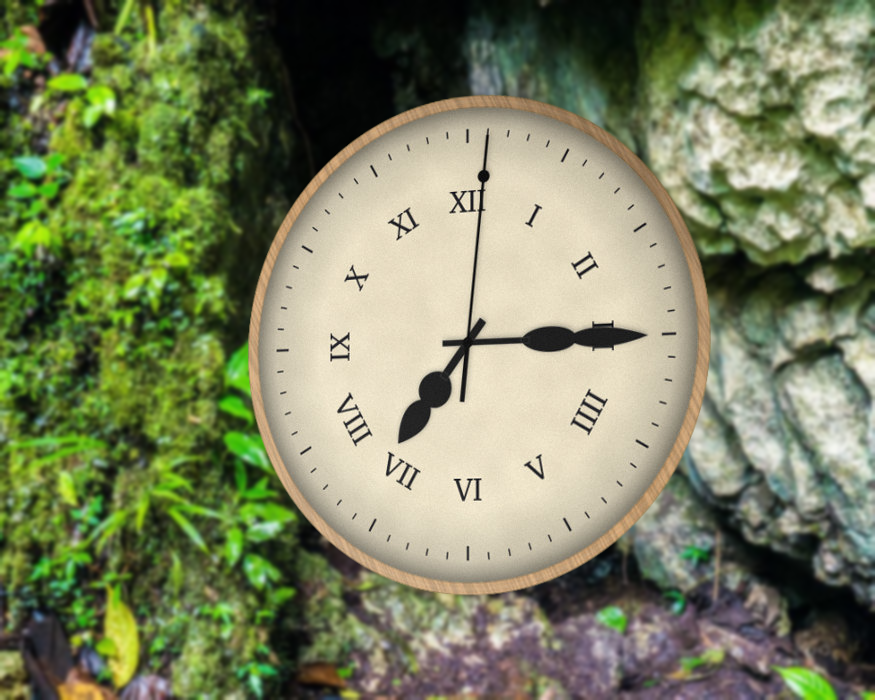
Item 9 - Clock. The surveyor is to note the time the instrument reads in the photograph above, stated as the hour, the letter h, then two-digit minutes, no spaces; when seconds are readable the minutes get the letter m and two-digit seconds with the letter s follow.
7h15m01s
